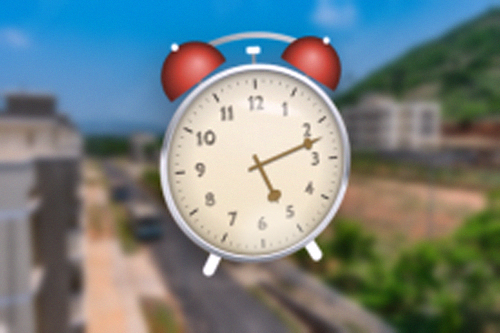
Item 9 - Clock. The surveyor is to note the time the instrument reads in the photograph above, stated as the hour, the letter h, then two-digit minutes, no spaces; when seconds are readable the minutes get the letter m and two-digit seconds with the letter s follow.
5h12
